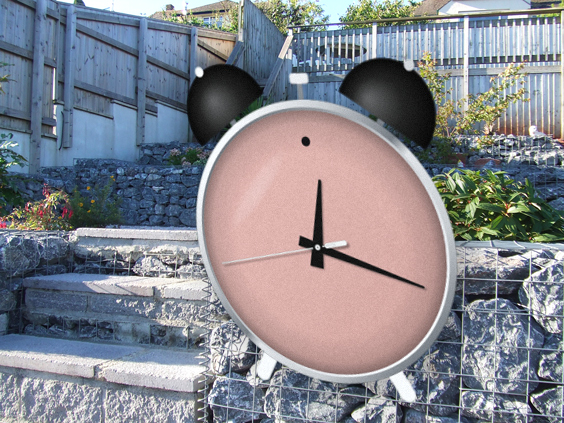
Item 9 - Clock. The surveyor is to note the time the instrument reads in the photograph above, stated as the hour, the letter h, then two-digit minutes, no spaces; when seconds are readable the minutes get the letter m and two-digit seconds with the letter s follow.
12h17m43s
